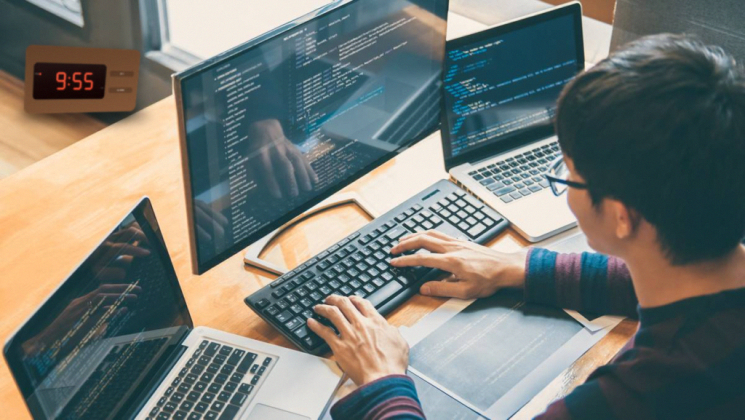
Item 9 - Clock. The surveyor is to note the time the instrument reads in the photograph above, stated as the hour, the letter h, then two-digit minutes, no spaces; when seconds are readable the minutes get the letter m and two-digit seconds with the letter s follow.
9h55
